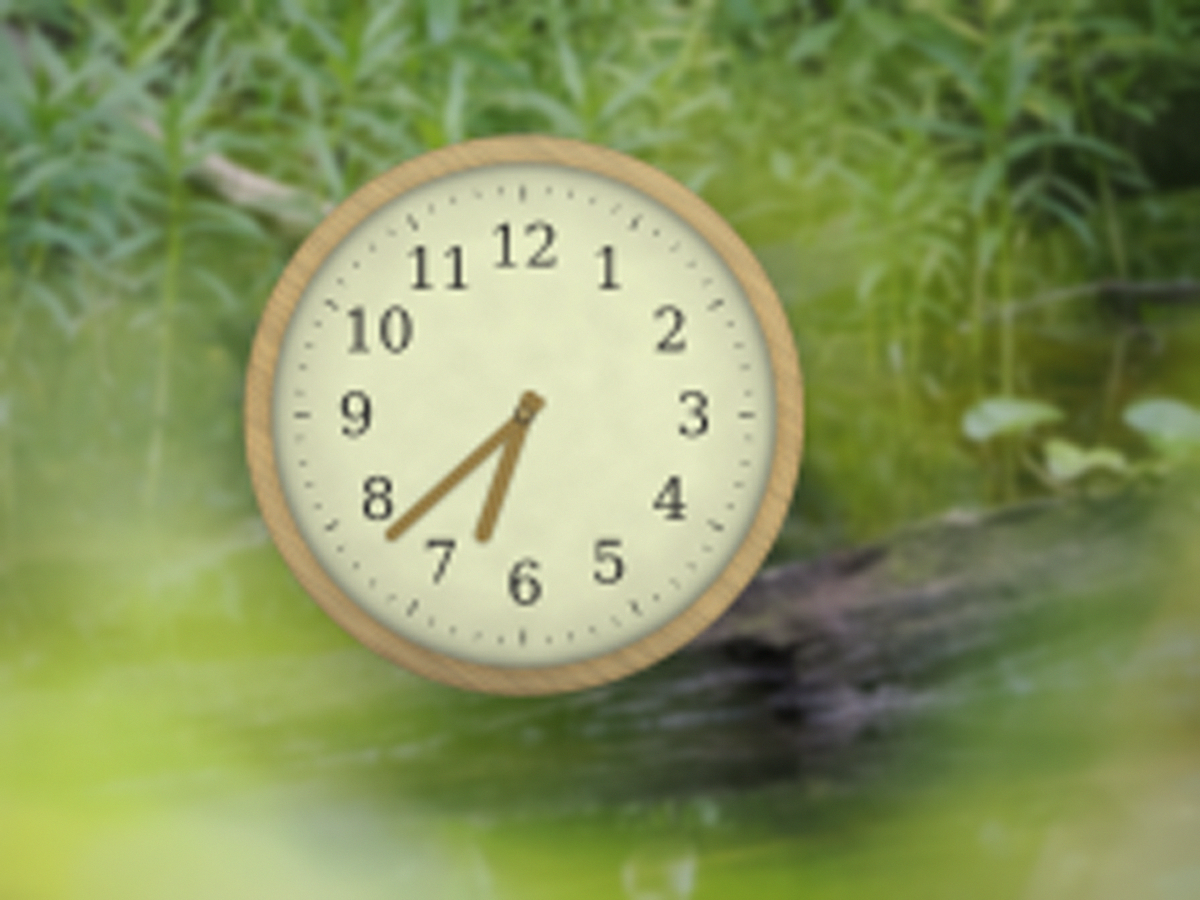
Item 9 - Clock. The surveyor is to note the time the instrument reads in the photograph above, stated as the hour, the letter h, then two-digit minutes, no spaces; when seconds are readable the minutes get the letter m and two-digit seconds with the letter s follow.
6h38
